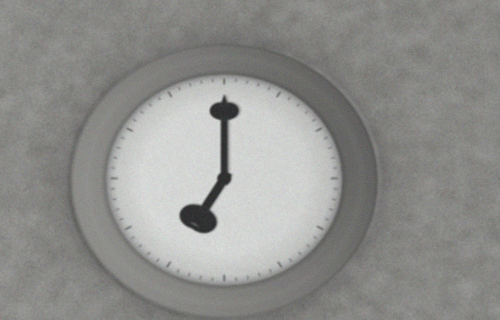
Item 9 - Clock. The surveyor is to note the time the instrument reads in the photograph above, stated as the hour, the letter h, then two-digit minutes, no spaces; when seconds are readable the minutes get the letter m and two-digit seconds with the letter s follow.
7h00
